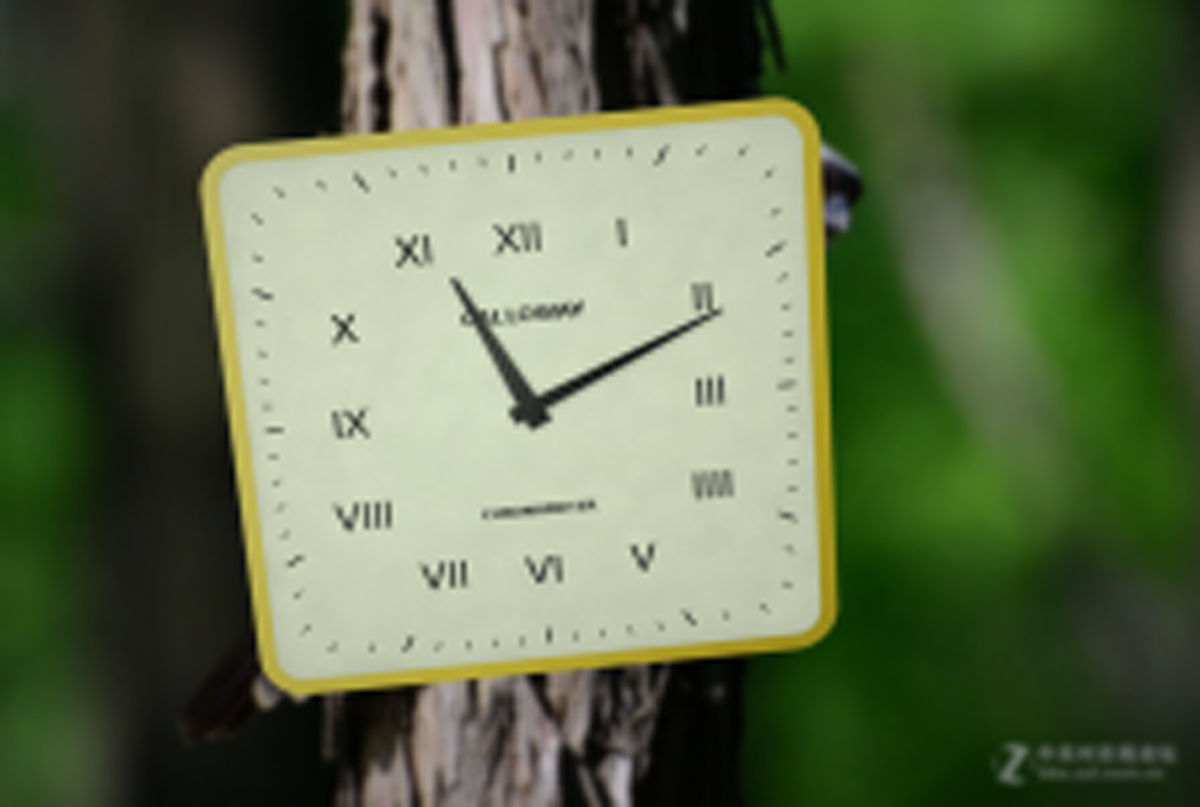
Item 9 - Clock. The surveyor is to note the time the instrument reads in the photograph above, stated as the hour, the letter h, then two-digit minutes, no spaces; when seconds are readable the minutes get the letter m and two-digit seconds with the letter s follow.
11h11
